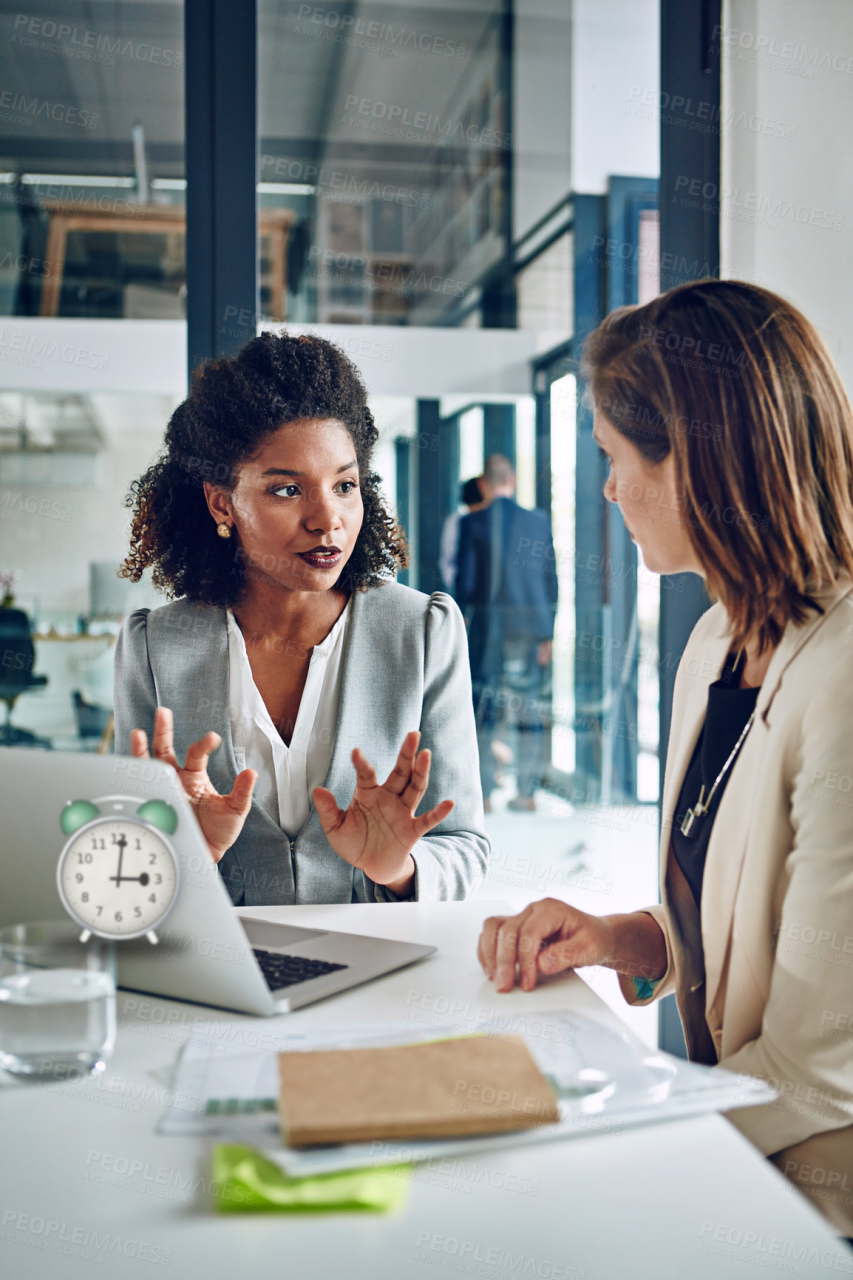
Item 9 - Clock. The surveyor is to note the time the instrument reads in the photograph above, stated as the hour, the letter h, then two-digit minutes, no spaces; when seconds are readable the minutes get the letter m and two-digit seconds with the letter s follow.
3h01
